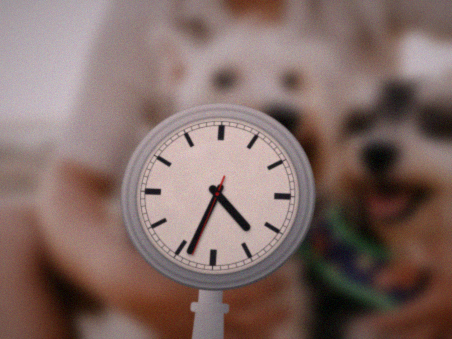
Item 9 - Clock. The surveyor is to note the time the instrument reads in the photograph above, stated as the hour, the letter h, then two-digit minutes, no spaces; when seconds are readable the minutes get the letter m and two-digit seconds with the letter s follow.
4h33m33s
